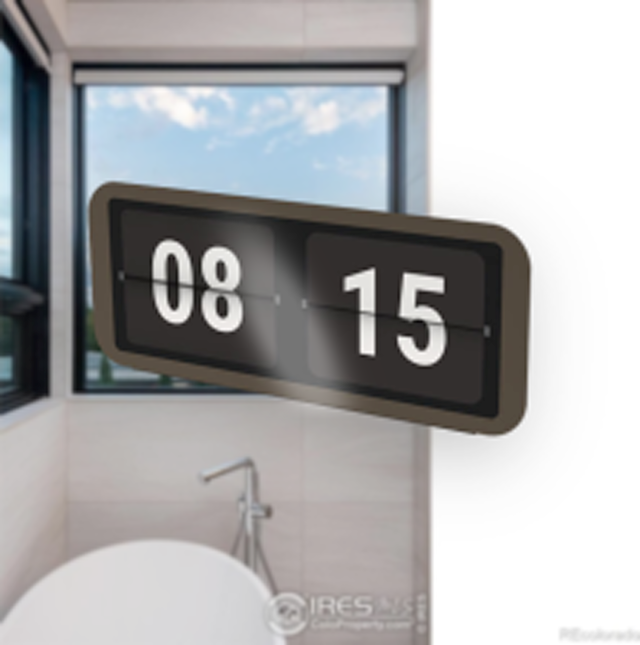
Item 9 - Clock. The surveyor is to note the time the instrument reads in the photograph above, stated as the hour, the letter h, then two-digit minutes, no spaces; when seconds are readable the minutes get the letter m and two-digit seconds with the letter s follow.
8h15
